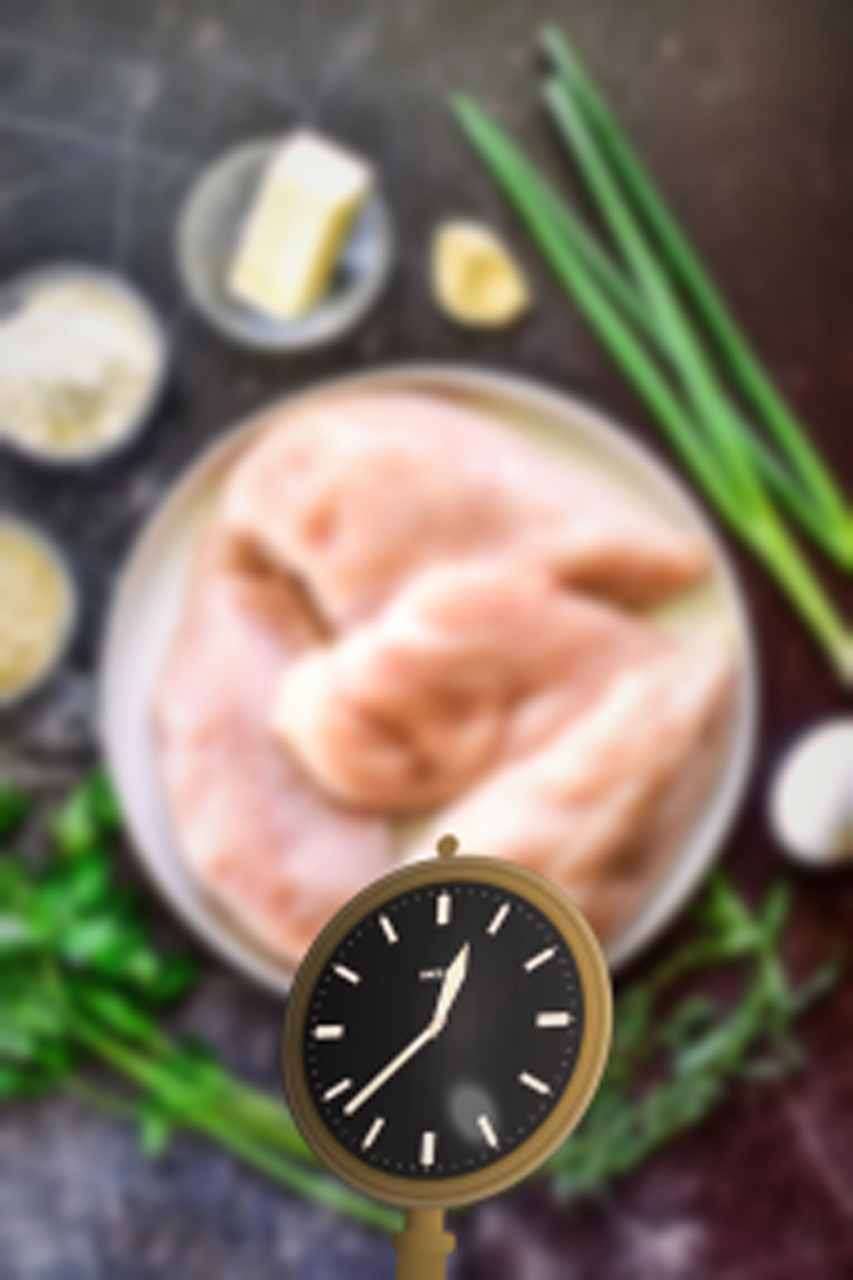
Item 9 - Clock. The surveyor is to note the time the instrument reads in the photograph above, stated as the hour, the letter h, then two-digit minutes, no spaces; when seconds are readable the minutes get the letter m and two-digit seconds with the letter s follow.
12h38
